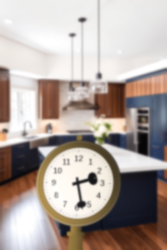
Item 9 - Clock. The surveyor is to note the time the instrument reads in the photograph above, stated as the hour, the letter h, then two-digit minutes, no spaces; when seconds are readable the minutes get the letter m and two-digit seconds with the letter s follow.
2h28
